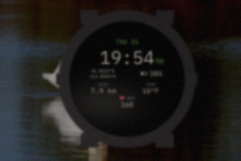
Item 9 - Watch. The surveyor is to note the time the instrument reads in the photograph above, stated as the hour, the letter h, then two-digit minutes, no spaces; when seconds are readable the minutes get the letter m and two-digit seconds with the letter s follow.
19h54
